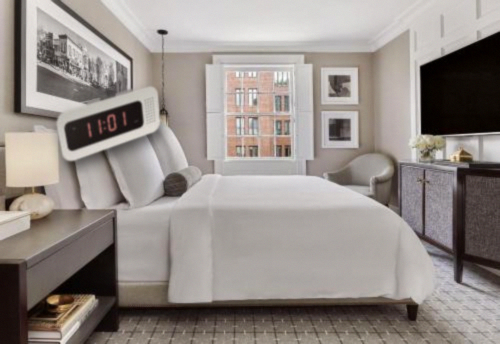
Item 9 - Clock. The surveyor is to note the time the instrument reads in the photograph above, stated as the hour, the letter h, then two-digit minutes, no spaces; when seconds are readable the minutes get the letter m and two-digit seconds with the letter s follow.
11h01
